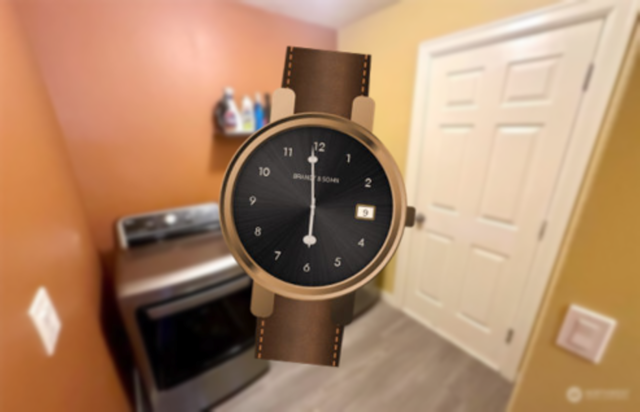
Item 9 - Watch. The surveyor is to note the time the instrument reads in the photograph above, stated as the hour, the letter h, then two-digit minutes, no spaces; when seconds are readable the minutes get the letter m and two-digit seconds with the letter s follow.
5h59
